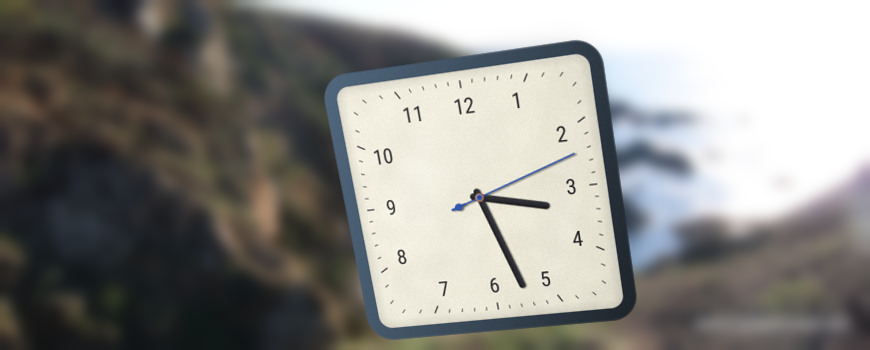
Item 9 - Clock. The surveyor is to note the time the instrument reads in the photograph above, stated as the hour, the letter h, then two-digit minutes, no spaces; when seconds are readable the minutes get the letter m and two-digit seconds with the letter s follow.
3h27m12s
